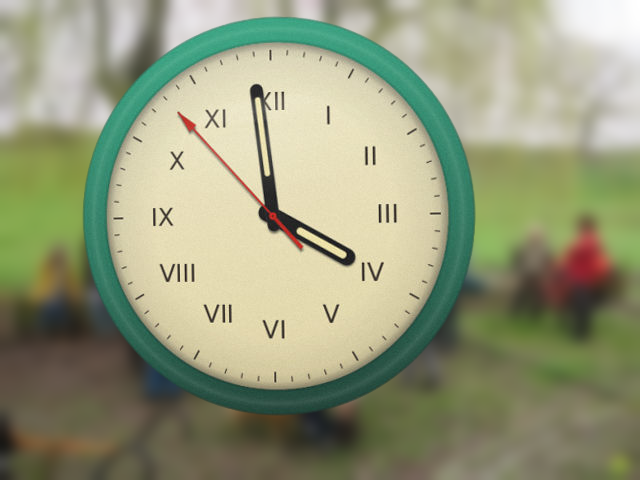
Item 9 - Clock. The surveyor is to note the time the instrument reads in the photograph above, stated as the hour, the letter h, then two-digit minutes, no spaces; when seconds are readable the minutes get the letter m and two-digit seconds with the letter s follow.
3h58m53s
